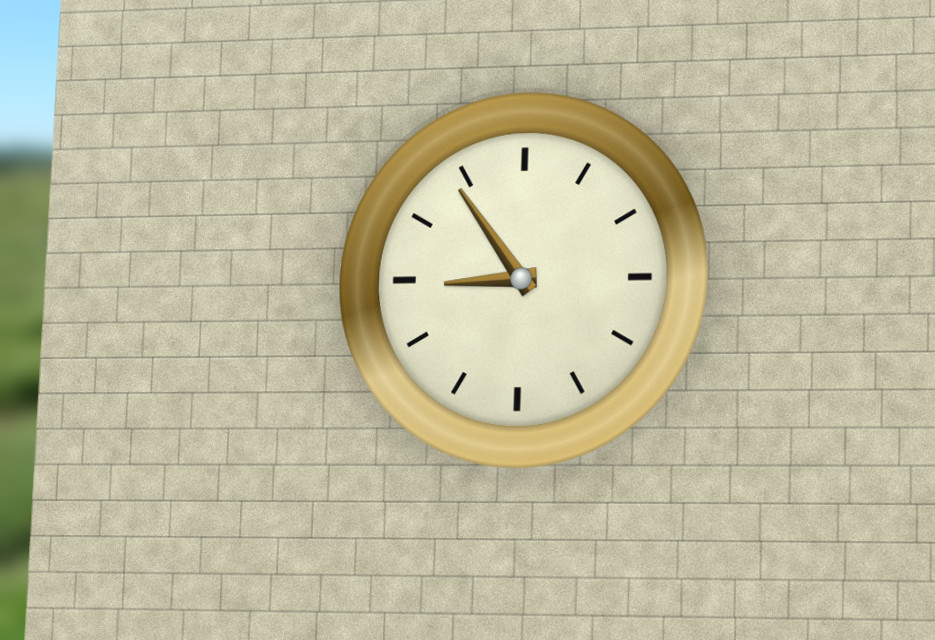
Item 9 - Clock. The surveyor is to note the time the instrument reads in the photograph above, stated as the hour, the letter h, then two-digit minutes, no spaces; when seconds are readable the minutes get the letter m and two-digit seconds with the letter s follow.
8h54
